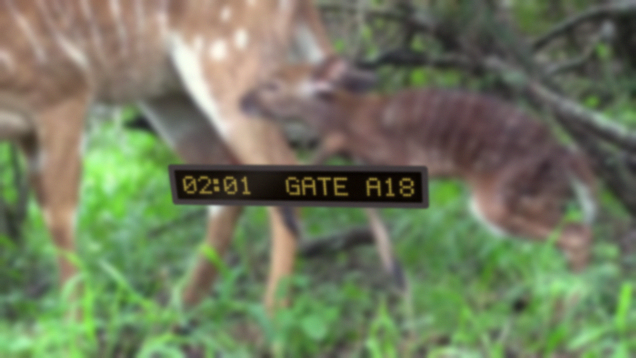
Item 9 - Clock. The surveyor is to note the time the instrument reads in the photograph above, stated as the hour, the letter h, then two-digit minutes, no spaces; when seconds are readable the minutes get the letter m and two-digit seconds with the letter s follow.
2h01
